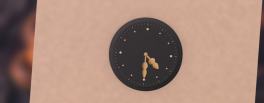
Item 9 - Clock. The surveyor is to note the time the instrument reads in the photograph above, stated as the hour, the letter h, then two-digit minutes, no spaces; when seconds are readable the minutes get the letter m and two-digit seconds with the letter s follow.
4h30
